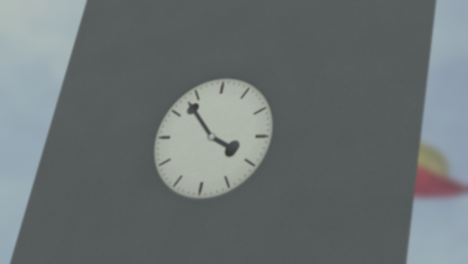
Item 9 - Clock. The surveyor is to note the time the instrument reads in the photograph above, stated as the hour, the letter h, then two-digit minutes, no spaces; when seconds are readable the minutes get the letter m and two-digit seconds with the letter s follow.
3h53
